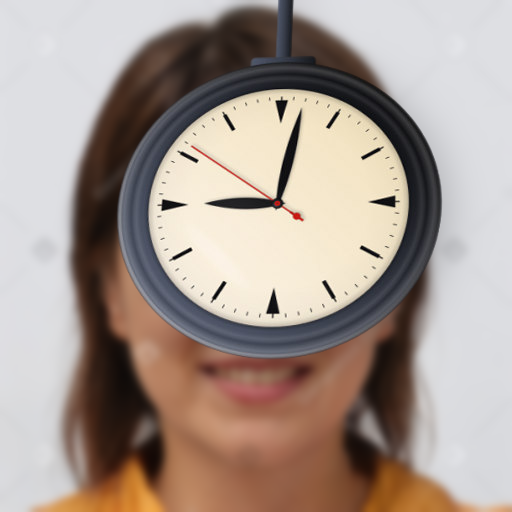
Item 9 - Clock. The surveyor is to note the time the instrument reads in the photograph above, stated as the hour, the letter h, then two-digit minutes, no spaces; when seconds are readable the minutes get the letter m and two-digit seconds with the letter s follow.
9h01m51s
